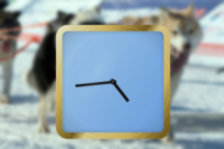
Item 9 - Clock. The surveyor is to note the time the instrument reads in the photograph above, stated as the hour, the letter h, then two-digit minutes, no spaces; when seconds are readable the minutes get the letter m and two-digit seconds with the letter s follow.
4h44
